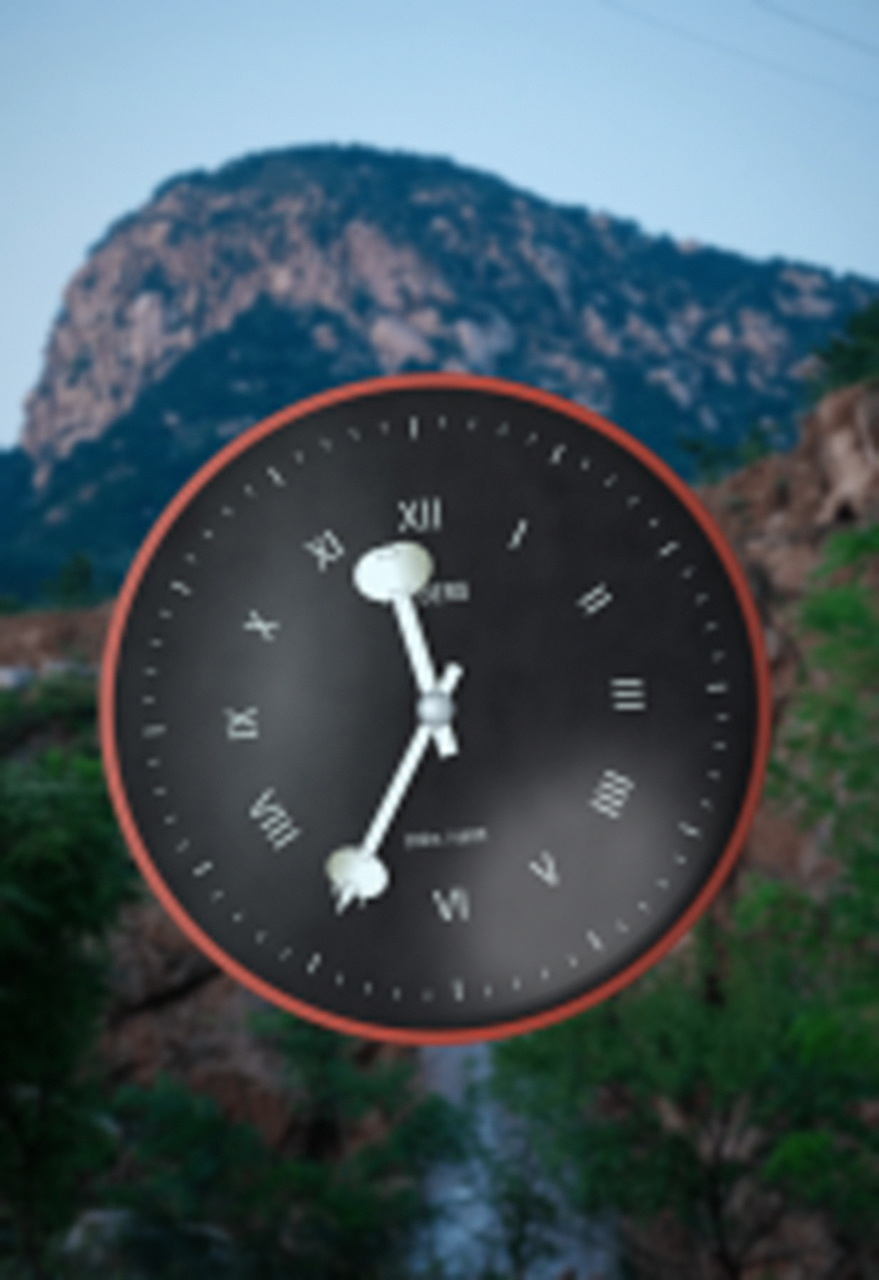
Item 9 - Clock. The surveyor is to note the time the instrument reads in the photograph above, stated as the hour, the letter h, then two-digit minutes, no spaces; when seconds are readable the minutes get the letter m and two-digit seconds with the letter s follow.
11h35
